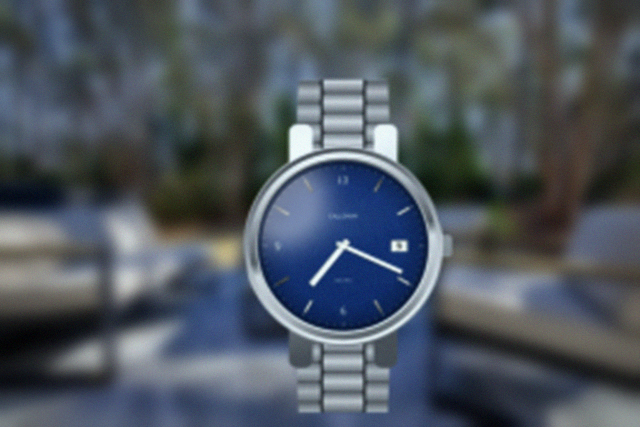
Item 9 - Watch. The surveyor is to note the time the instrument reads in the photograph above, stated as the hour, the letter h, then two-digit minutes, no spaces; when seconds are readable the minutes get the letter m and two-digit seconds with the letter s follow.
7h19
